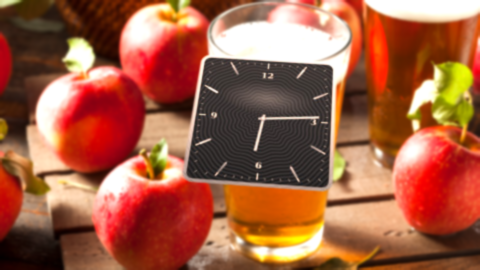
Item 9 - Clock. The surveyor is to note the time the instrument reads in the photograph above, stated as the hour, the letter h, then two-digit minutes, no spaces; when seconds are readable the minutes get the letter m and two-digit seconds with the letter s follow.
6h14
